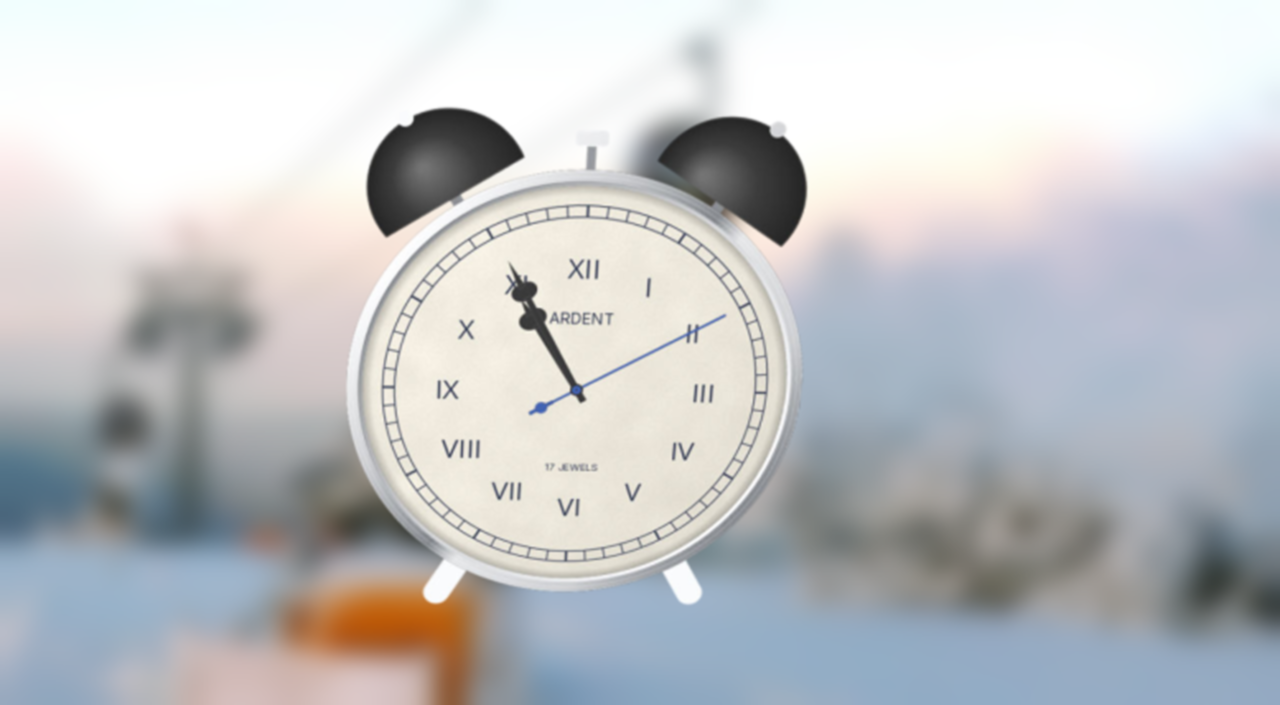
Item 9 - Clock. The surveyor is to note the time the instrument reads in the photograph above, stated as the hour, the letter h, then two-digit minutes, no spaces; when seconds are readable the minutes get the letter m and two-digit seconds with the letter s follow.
10h55m10s
